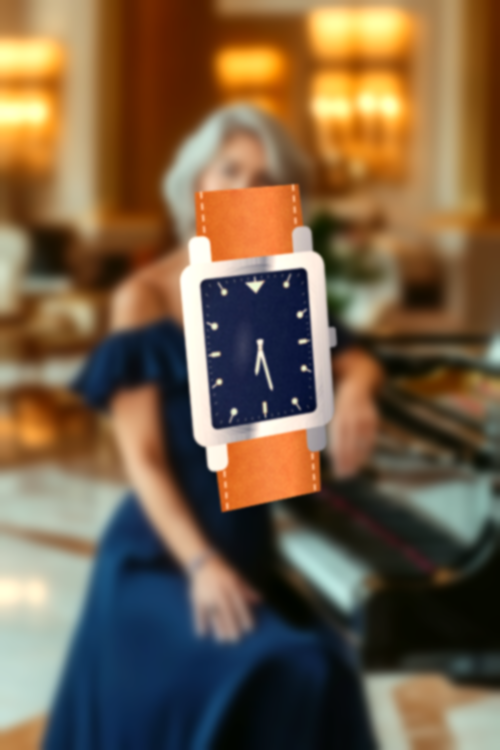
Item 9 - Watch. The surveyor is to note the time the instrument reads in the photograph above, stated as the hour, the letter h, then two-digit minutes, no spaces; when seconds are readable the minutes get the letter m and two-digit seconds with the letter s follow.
6h28
